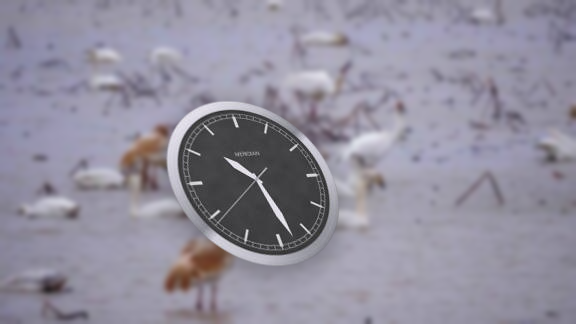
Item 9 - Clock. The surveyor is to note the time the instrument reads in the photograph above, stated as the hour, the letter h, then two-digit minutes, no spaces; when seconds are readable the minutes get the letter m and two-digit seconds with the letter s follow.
10h27m39s
